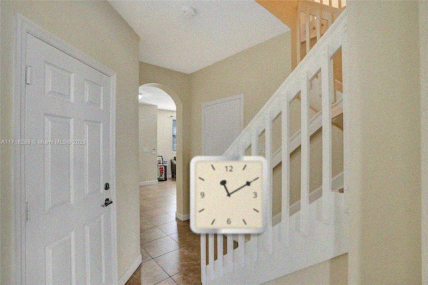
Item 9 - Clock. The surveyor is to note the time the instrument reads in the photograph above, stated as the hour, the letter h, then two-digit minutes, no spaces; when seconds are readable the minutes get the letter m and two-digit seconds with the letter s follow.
11h10
